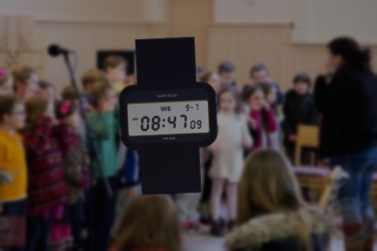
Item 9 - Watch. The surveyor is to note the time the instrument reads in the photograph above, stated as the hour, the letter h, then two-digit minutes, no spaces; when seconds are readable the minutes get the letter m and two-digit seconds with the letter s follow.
8h47m09s
